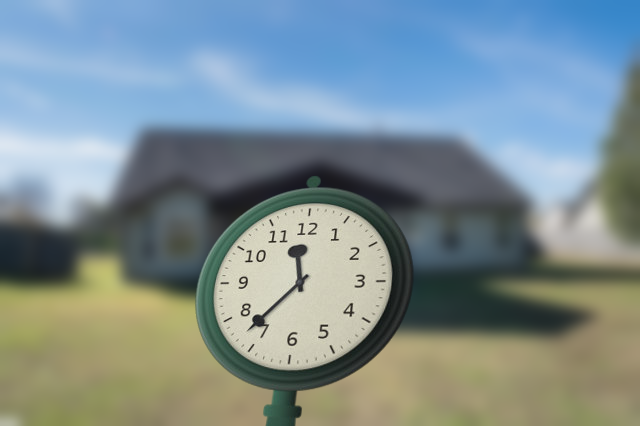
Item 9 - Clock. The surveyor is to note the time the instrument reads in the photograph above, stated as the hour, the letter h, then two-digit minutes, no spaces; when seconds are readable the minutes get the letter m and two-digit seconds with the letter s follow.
11h37
